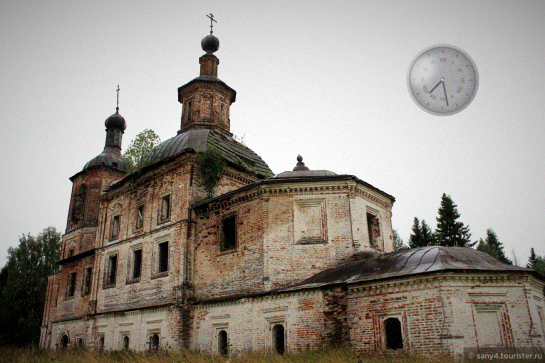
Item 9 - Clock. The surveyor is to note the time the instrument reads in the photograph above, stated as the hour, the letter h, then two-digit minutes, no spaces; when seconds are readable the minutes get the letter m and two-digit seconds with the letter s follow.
7h28
